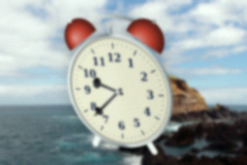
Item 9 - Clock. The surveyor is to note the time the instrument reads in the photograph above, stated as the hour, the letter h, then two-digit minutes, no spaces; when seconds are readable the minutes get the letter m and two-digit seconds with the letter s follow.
9h38
